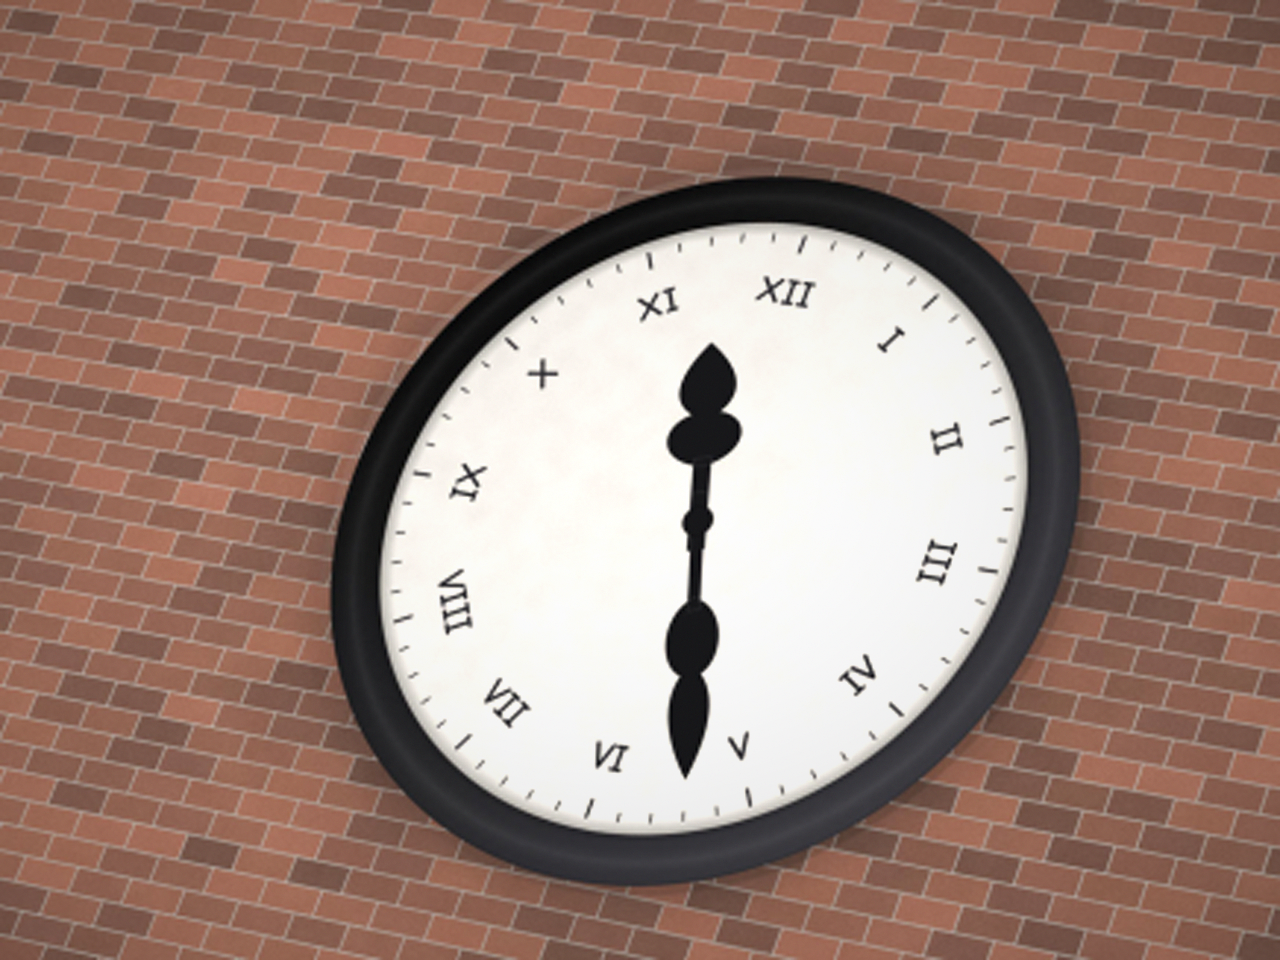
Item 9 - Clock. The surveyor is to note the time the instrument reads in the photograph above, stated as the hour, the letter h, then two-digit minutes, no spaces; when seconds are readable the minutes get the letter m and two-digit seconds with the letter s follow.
11h27
